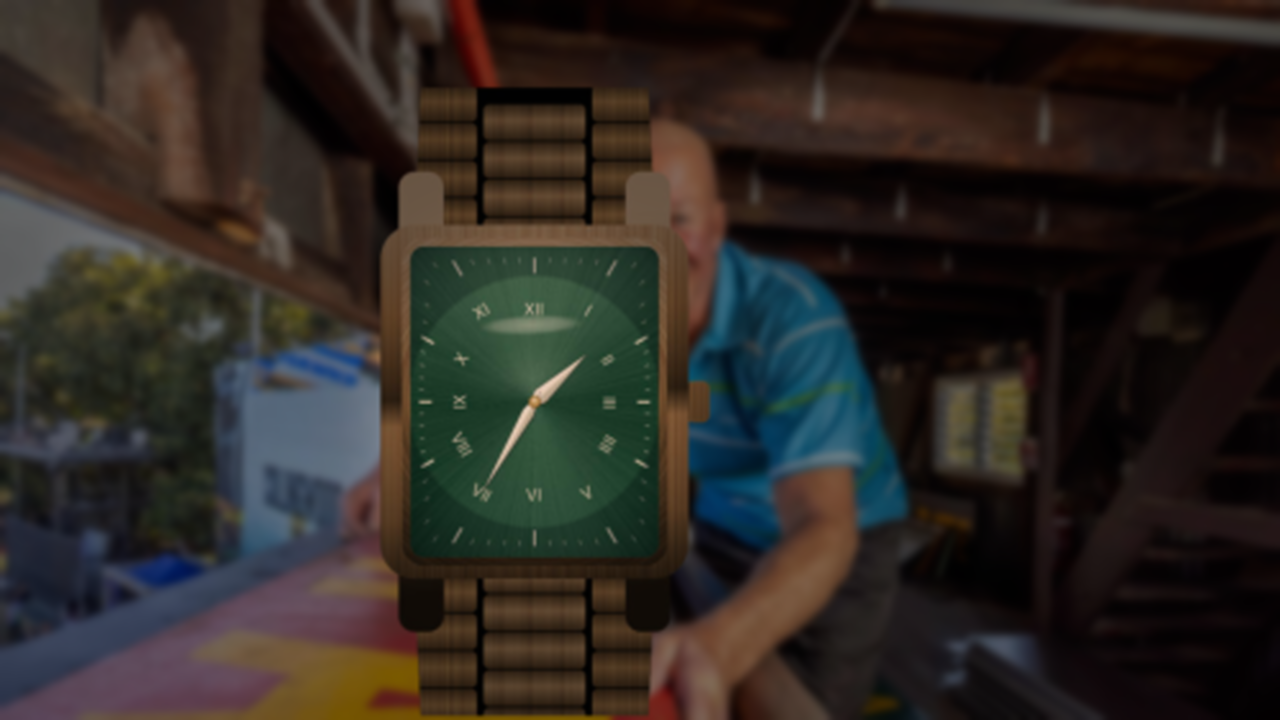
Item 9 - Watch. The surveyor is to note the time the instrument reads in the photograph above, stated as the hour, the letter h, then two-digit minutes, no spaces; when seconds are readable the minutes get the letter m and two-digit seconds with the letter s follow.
1h35
